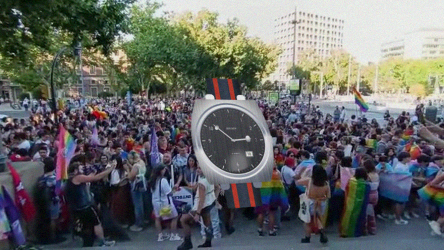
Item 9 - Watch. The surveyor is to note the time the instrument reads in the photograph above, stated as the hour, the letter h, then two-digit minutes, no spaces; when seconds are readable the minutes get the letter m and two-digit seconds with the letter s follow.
2h52
